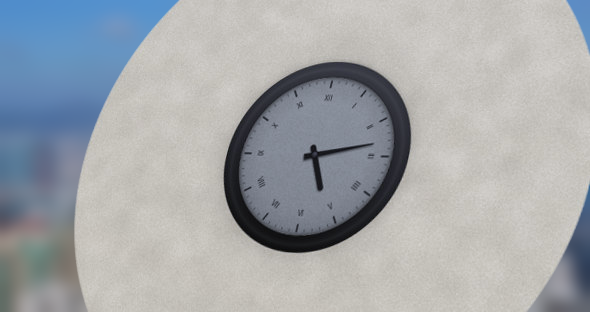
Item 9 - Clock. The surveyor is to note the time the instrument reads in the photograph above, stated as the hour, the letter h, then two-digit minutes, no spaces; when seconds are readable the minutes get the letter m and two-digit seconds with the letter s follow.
5h13
